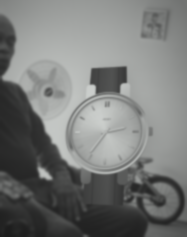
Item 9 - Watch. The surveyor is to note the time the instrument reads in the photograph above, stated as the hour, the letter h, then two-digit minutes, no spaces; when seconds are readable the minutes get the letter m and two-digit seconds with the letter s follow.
2h36
